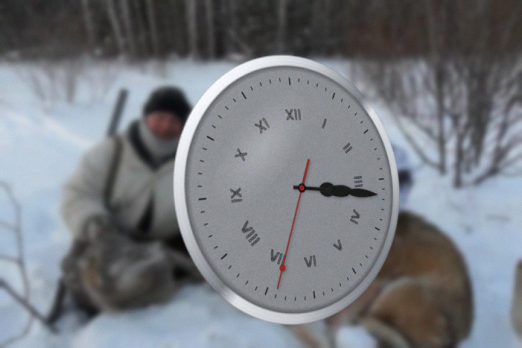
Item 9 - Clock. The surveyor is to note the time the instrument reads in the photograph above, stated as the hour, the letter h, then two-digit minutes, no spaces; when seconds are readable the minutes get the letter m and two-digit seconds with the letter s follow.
3h16m34s
